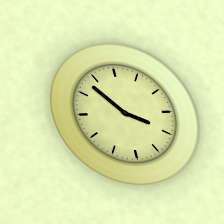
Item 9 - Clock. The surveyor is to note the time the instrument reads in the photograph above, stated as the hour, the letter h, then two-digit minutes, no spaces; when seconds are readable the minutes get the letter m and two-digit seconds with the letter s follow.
3h53
